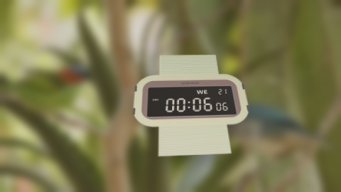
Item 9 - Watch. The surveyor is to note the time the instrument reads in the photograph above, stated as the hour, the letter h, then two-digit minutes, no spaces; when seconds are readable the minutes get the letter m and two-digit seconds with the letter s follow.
0h06m06s
